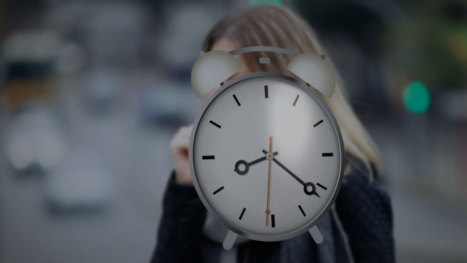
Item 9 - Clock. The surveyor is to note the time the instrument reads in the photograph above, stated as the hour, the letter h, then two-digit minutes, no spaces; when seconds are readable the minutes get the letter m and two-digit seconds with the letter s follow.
8h21m31s
